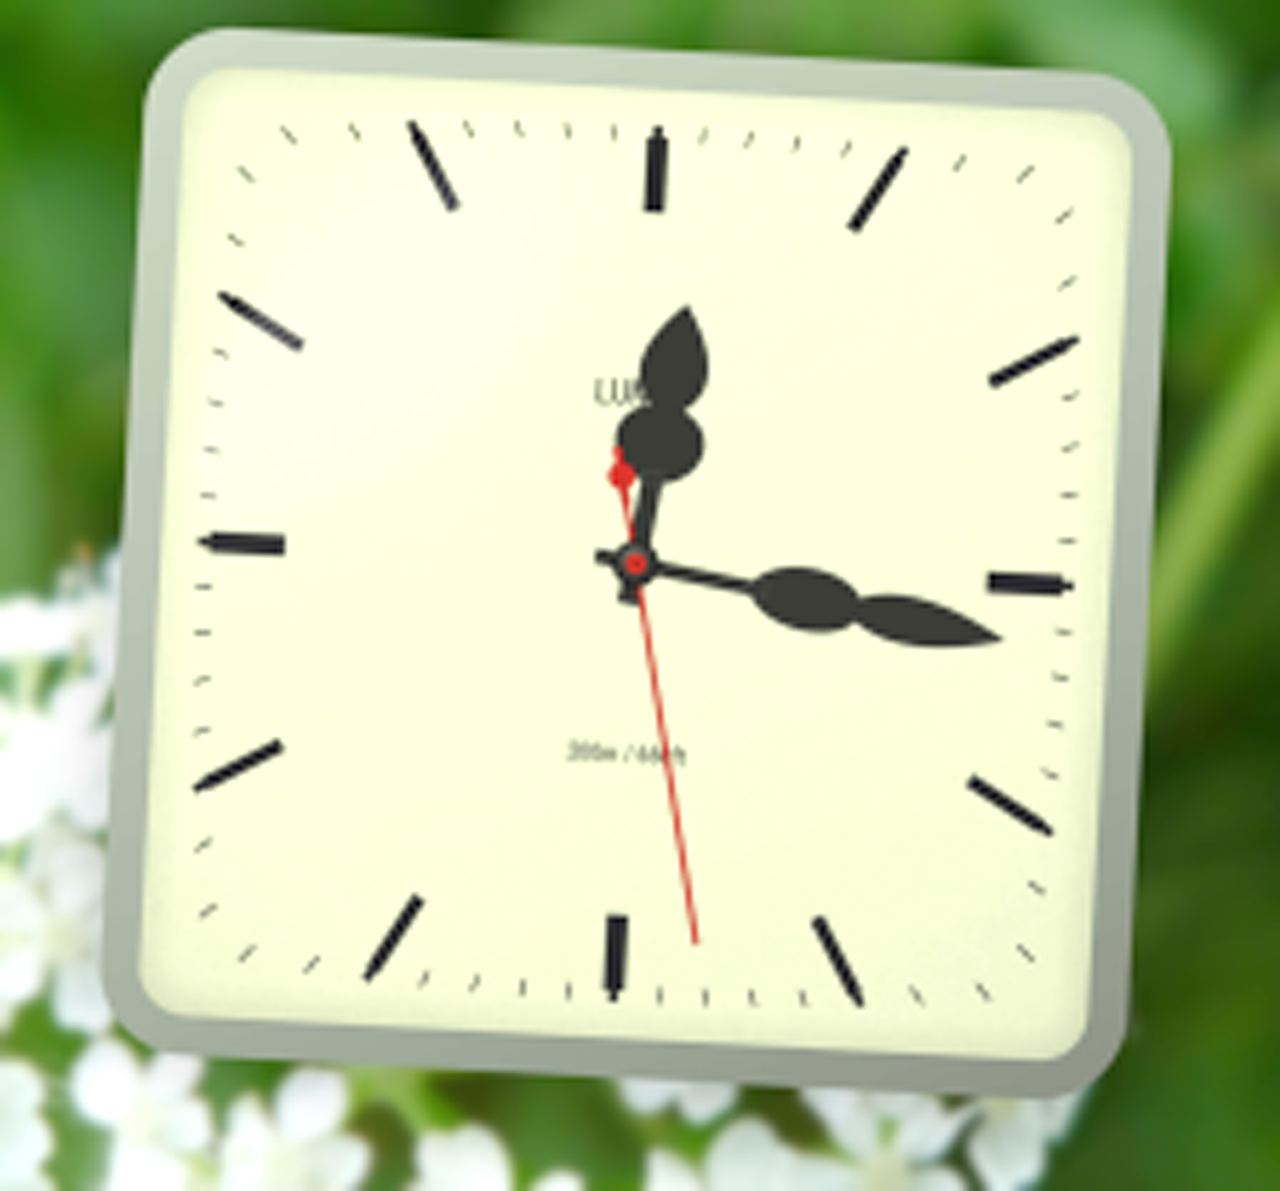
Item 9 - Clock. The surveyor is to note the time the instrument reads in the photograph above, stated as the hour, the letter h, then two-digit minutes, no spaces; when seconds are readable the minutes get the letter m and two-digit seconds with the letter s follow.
12h16m28s
